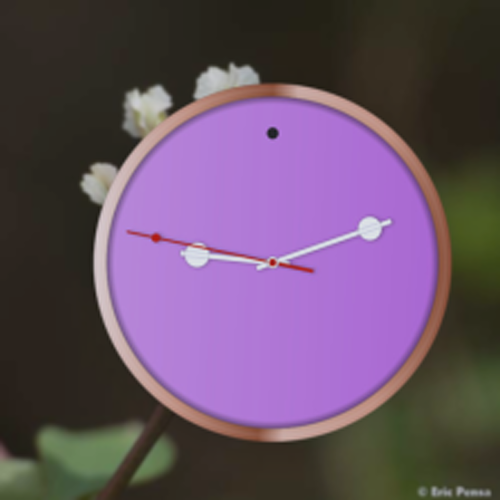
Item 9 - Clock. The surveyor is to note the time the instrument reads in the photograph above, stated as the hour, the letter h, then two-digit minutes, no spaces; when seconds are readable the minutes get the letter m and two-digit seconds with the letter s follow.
9h11m47s
